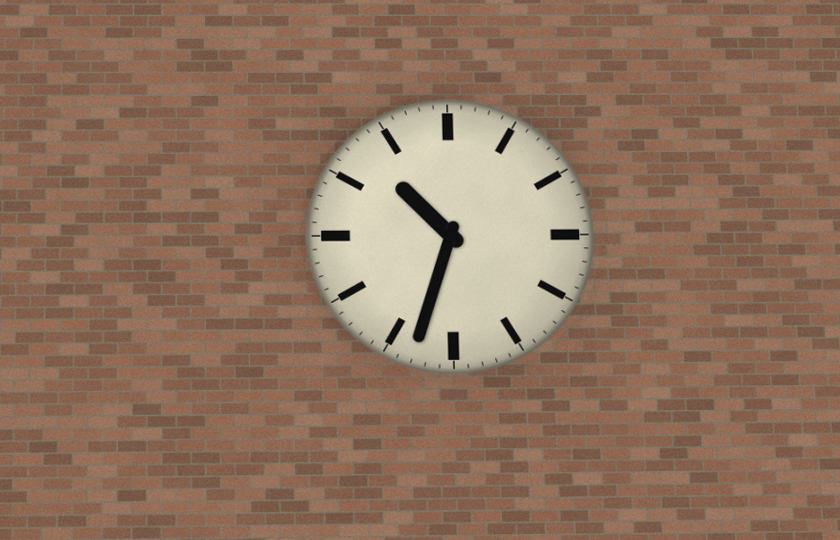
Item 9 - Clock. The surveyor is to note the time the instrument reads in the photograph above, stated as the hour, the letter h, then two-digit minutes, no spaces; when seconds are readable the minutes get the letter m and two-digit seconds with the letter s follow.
10h33
